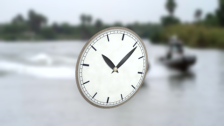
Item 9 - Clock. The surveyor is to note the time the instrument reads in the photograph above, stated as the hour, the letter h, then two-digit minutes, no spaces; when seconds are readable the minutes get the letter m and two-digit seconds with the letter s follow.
10h06
